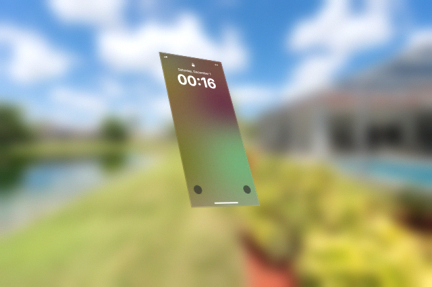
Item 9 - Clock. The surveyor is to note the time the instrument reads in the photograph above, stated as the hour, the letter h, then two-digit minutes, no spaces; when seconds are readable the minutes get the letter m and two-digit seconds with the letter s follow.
0h16
